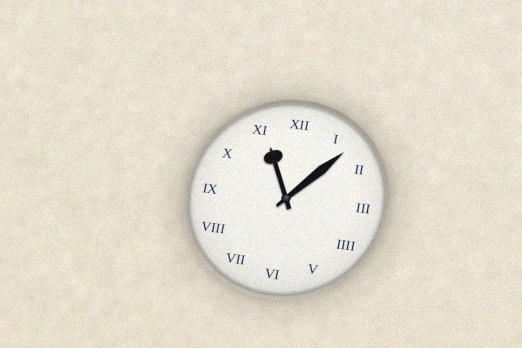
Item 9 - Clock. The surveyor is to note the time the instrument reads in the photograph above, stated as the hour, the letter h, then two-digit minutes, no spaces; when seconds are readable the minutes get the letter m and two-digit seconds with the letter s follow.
11h07
